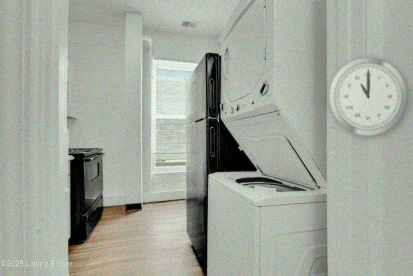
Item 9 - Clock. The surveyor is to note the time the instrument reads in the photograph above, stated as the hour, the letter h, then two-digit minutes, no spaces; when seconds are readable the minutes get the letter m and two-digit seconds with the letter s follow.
11h00
